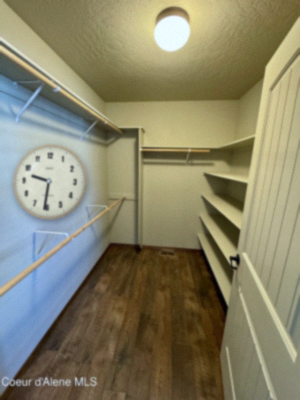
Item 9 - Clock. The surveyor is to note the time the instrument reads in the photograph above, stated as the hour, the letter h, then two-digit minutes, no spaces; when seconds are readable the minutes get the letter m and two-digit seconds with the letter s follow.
9h31
